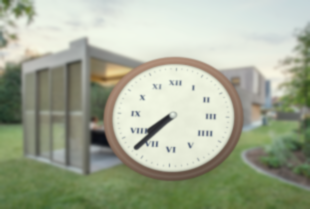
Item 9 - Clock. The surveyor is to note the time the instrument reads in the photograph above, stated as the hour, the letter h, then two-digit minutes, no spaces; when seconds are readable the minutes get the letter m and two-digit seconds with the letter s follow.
7h37
